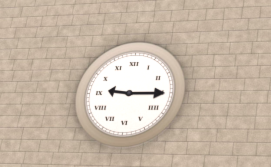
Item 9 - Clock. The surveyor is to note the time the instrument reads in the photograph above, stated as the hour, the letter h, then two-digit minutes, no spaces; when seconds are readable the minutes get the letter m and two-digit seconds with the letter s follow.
9h15
